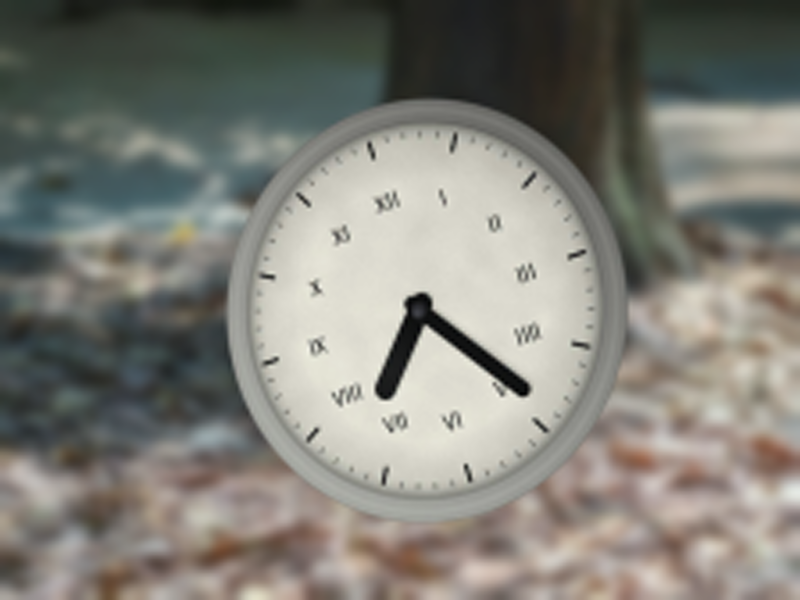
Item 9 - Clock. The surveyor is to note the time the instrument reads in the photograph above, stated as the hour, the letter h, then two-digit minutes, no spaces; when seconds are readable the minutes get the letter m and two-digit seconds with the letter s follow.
7h24
